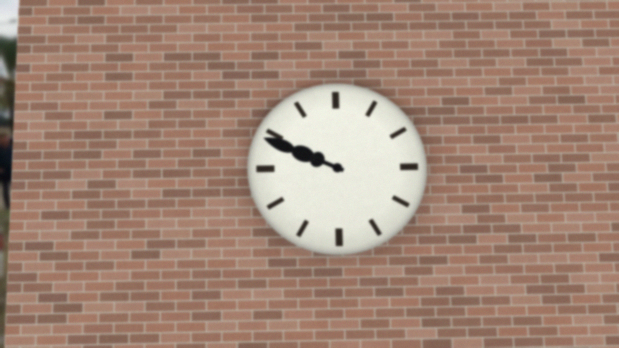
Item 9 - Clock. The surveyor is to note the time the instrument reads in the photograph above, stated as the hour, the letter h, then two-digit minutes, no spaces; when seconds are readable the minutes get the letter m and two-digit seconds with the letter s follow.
9h49
